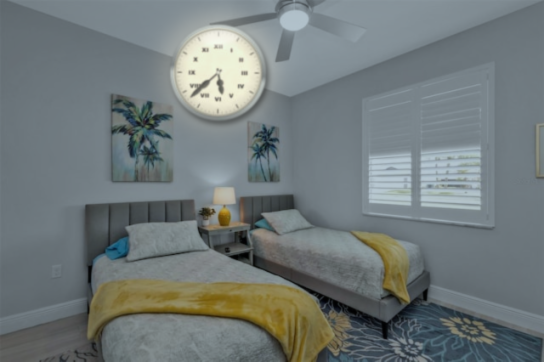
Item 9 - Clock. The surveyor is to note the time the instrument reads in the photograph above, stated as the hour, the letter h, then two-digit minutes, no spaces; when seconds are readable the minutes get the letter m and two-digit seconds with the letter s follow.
5h38
